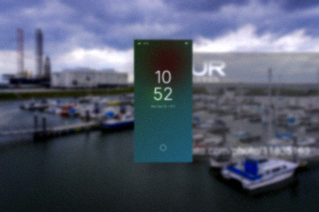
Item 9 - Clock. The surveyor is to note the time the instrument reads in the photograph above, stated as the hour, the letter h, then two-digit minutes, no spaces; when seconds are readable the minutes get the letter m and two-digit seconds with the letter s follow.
10h52
